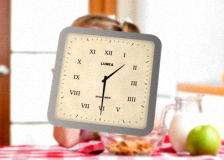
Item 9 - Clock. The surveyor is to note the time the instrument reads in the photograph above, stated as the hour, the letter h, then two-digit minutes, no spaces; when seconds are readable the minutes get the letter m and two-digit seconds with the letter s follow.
1h30
